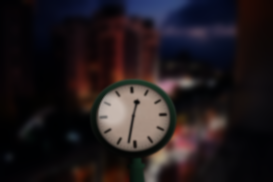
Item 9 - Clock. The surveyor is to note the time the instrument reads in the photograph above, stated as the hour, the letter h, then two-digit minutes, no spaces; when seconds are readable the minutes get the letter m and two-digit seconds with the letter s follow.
12h32
